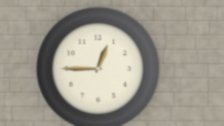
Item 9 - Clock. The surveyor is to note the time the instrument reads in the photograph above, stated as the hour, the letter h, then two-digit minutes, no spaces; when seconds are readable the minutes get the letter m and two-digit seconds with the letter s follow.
12h45
